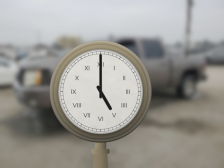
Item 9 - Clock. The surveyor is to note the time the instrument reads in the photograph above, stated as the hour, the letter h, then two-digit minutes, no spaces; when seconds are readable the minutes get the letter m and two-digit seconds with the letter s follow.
5h00
